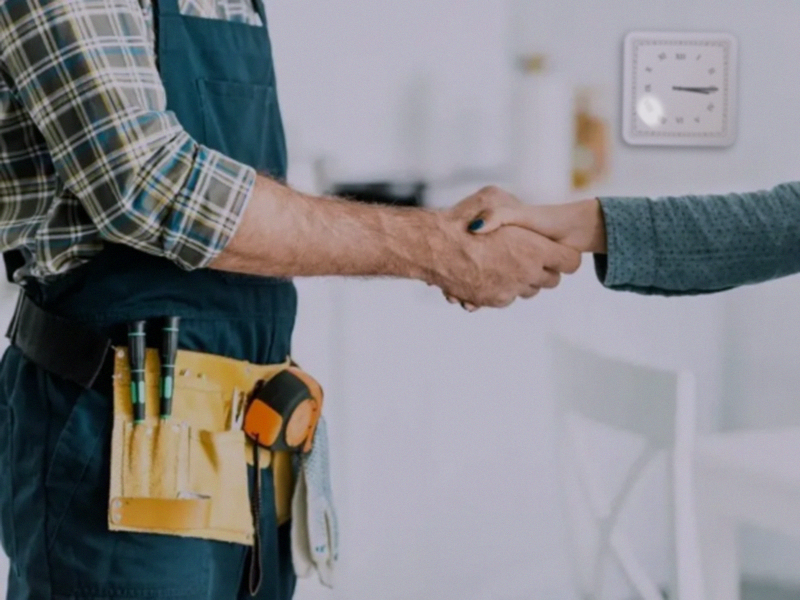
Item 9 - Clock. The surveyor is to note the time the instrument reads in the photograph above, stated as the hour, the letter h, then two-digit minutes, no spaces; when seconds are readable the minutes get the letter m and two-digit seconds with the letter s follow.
3h15
